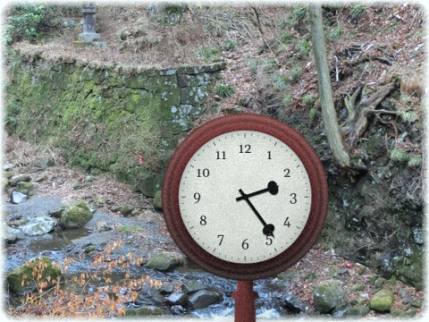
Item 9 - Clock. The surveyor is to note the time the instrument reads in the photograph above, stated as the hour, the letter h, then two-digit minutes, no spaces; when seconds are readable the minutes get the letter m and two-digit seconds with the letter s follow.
2h24
